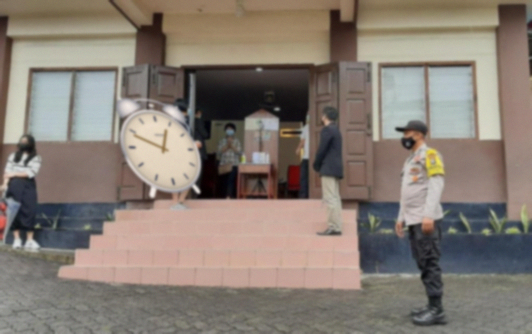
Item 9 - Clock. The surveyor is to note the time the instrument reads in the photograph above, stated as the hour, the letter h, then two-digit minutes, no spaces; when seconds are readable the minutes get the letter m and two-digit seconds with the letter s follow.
12h49
